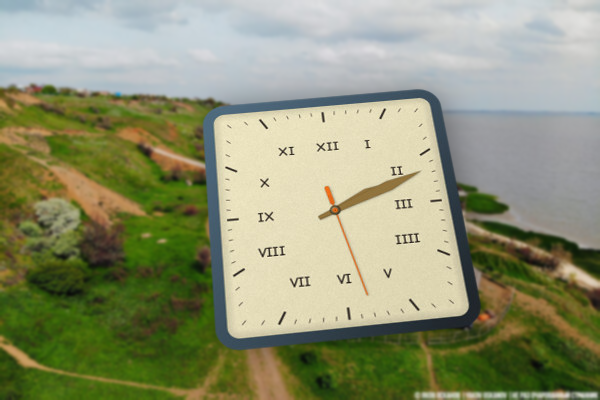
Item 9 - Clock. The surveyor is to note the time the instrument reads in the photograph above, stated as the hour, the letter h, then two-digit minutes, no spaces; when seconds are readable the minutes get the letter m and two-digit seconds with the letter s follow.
2h11m28s
